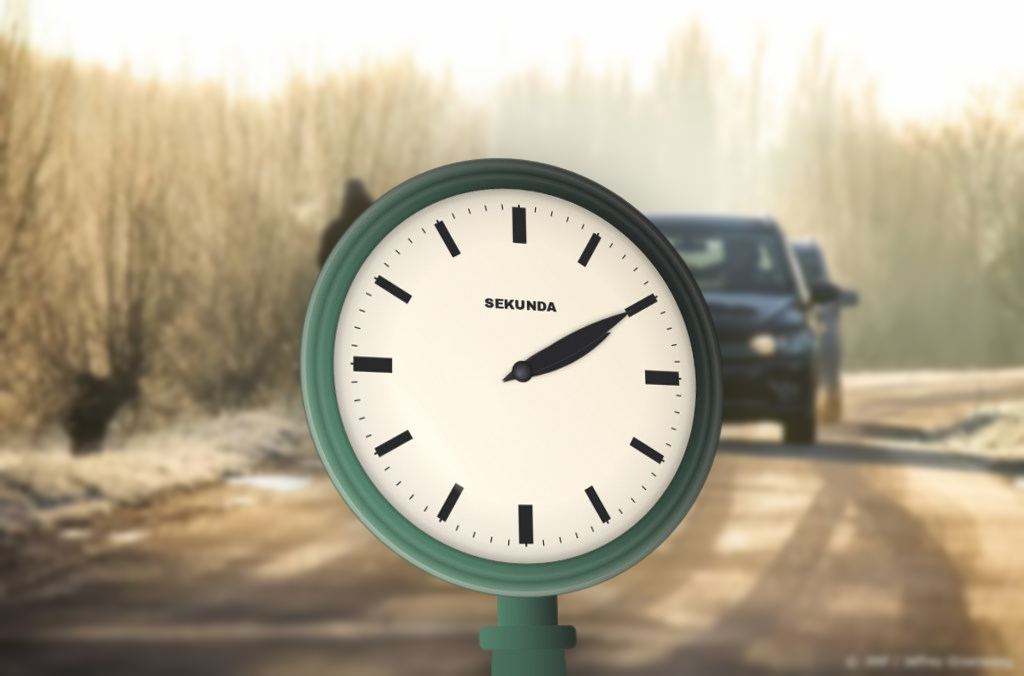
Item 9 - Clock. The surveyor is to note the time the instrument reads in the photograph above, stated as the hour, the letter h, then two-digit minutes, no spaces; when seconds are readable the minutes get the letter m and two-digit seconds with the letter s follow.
2h10
